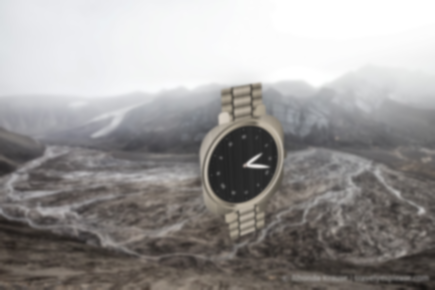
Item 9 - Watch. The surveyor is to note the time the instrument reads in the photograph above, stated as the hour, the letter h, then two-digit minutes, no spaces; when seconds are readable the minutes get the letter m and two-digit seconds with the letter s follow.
2h18
